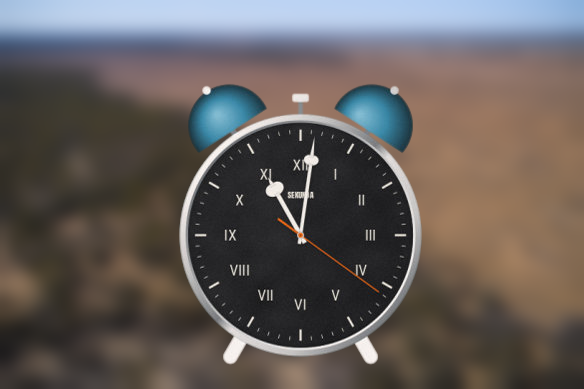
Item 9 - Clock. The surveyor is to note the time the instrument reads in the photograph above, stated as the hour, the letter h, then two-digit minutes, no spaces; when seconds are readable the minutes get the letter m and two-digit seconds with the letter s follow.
11h01m21s
